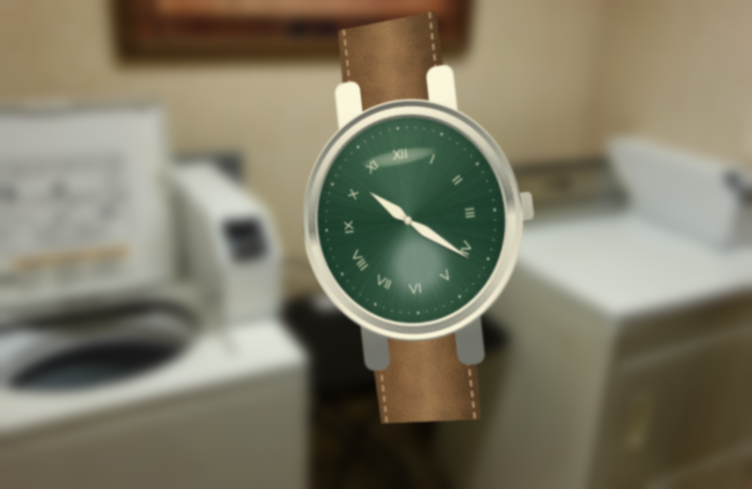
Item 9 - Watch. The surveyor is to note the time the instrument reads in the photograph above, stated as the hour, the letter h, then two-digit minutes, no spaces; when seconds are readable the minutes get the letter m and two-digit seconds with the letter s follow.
10h21
